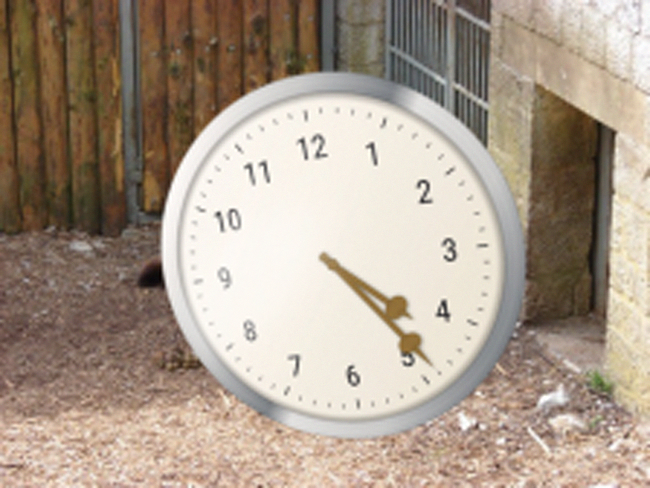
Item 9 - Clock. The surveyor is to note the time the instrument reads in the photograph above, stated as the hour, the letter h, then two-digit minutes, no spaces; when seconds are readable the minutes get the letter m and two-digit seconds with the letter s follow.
4h24
